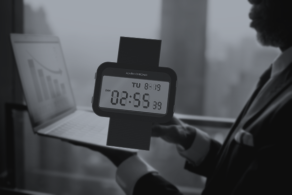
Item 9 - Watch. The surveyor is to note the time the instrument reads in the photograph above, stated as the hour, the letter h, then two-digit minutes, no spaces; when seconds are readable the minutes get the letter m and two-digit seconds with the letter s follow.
2h55m39s
